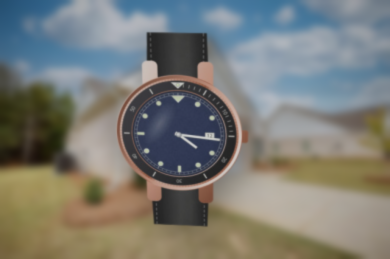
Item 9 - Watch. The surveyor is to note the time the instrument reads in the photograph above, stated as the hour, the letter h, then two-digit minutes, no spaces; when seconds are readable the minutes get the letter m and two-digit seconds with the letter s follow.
4h16
